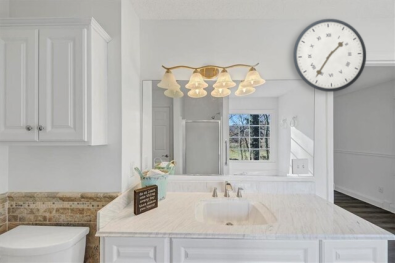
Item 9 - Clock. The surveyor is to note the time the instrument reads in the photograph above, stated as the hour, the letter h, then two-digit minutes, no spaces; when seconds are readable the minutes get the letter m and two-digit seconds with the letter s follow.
1h36
